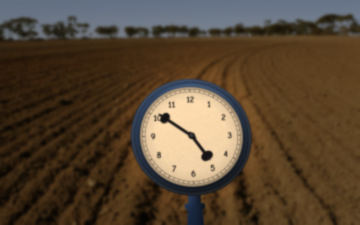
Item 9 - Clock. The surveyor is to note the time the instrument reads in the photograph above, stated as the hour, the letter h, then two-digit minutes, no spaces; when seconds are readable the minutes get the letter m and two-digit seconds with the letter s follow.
4h51
